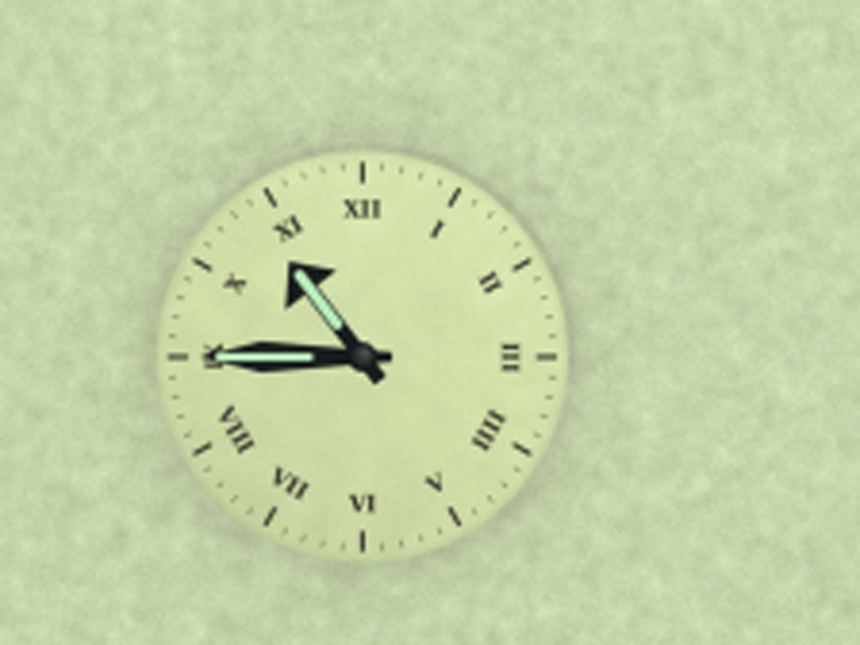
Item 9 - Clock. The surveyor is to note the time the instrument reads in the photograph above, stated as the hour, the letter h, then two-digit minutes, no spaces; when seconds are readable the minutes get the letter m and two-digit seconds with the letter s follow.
10h45
